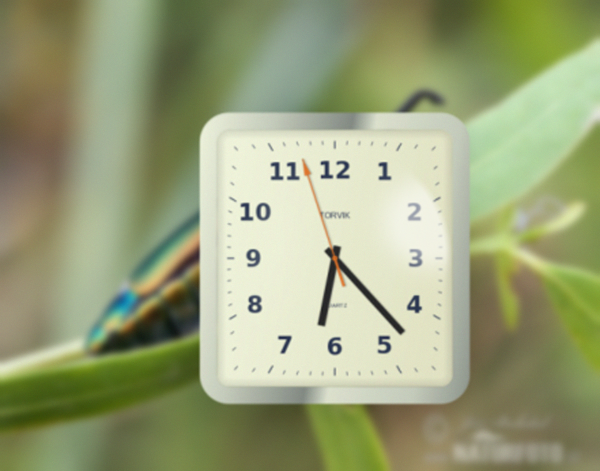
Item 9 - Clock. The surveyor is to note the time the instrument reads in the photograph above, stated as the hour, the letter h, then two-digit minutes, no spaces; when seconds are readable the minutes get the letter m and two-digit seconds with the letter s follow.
6h22m57s
